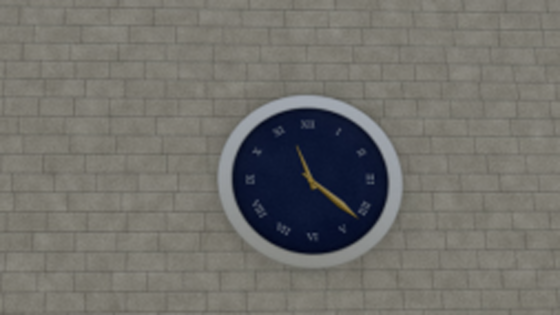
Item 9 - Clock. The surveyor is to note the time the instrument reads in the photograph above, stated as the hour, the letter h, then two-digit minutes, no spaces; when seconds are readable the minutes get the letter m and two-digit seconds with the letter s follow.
11h22
